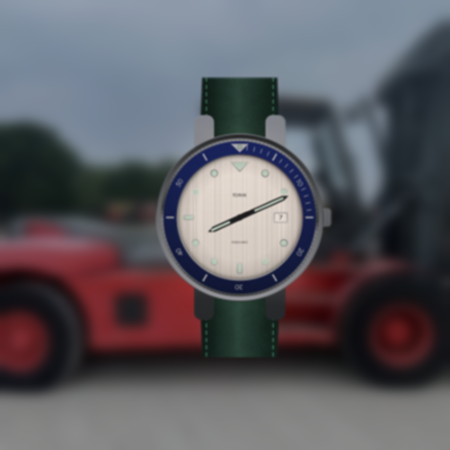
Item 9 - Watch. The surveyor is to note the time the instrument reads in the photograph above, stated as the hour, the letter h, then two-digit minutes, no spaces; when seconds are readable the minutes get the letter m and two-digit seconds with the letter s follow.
8h11
